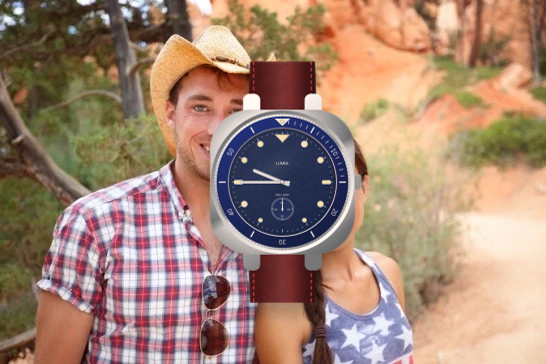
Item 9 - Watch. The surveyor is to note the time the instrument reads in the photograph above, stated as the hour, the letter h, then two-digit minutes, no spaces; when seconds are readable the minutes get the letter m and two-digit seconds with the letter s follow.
9h45
